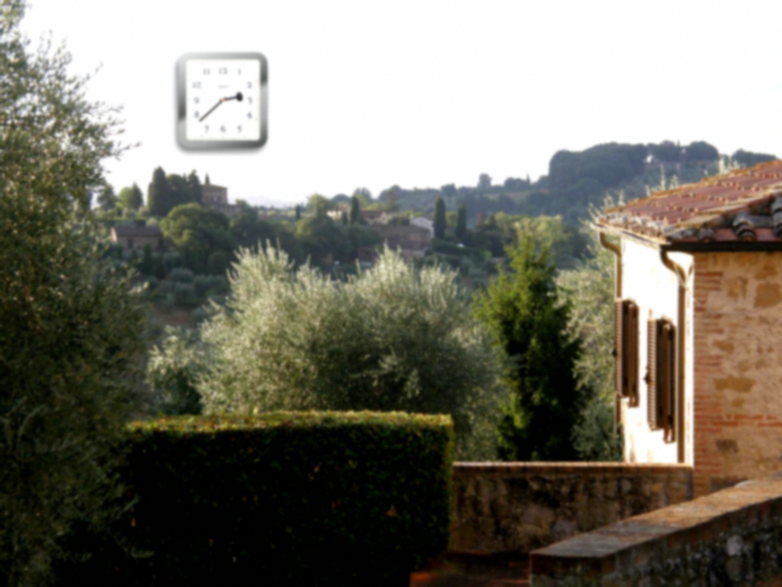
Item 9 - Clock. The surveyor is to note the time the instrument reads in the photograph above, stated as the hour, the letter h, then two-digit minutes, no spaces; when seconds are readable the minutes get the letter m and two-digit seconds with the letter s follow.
2h38
